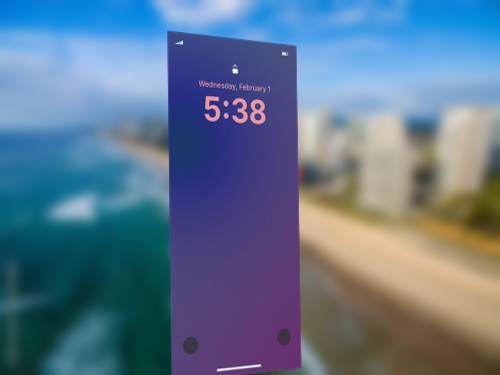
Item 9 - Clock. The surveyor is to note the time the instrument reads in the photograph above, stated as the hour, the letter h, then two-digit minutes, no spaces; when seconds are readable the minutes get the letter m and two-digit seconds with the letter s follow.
5h38
